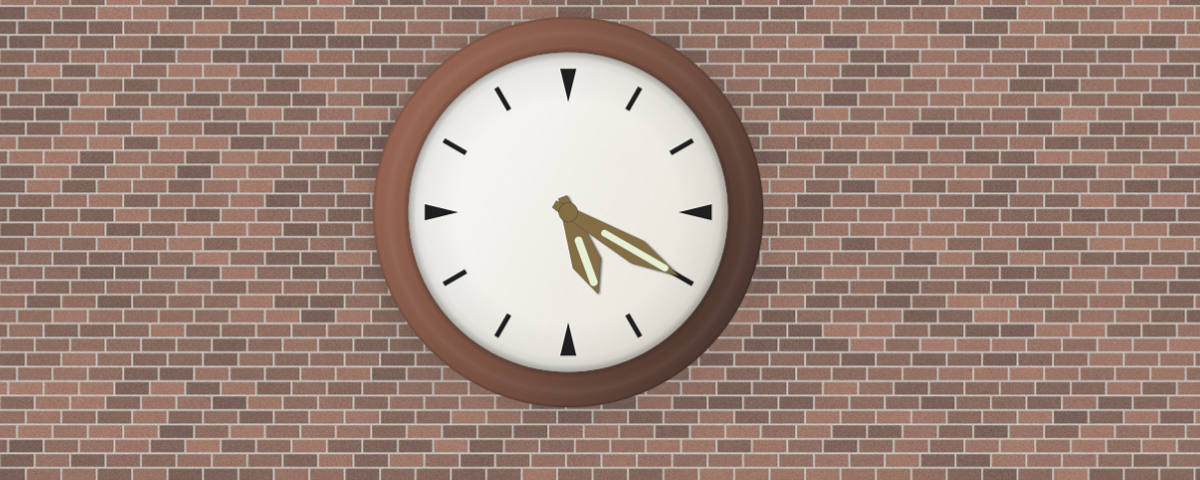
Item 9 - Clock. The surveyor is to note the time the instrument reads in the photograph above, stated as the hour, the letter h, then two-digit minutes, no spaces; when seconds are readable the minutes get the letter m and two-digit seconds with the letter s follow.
5h20
